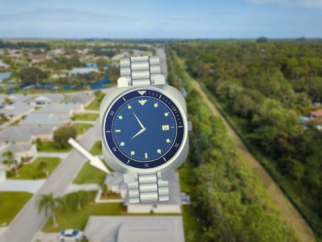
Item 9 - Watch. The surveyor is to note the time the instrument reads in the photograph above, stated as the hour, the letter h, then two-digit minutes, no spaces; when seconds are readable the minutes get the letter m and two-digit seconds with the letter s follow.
7h55
